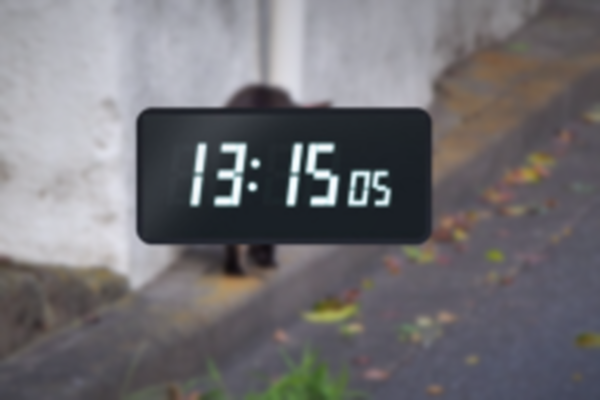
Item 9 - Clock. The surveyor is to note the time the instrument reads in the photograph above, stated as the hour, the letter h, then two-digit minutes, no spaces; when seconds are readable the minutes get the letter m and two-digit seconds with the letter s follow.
13h15m05s
